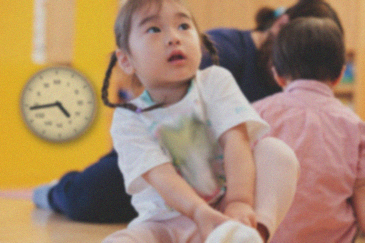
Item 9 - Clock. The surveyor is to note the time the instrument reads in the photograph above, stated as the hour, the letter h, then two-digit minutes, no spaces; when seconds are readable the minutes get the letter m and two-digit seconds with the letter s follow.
4h44
